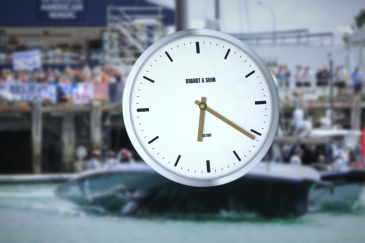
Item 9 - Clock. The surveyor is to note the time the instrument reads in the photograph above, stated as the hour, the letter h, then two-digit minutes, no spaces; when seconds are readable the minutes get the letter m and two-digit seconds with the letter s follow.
6h21
